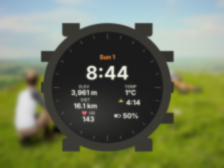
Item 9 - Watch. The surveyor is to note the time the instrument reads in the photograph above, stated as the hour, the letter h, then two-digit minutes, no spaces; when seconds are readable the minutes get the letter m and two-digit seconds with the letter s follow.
8h44
